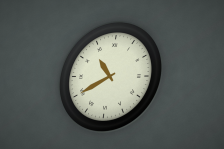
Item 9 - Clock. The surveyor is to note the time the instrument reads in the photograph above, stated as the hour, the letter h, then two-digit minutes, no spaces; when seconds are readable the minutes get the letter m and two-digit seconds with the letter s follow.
10h40
